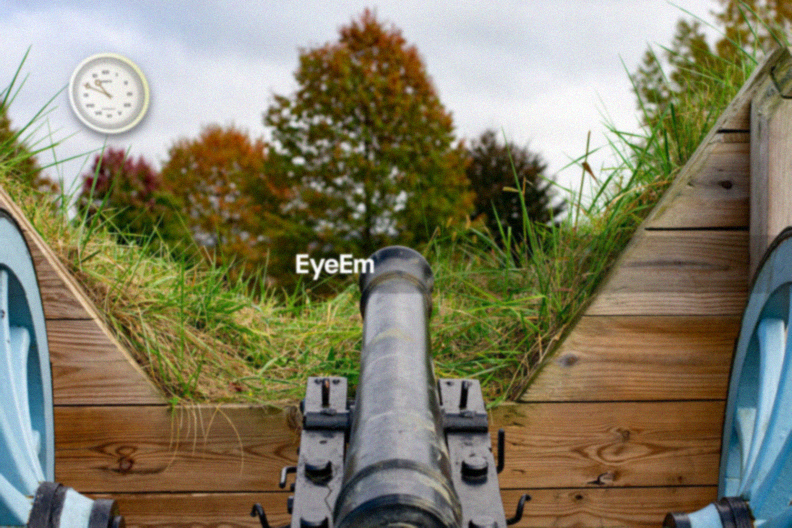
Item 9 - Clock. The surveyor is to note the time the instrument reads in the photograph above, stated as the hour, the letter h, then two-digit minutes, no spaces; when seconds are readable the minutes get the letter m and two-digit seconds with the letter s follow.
10h49
